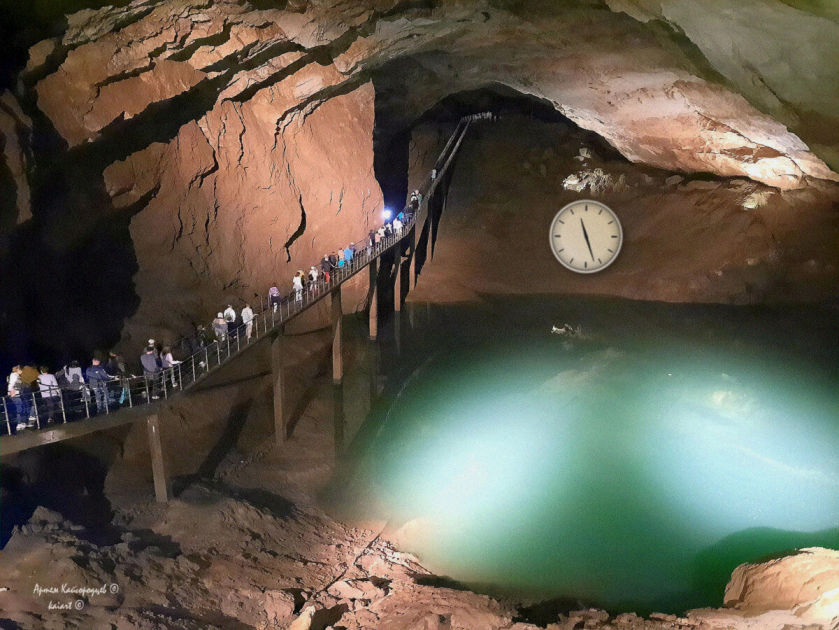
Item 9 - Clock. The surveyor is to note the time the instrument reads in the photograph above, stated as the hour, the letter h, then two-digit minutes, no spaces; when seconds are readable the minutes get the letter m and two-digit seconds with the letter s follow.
11h27
